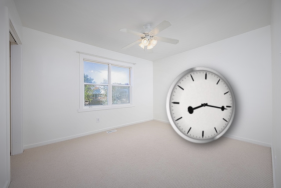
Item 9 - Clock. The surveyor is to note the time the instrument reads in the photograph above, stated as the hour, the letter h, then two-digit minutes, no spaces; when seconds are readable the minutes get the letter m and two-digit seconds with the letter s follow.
8h16
